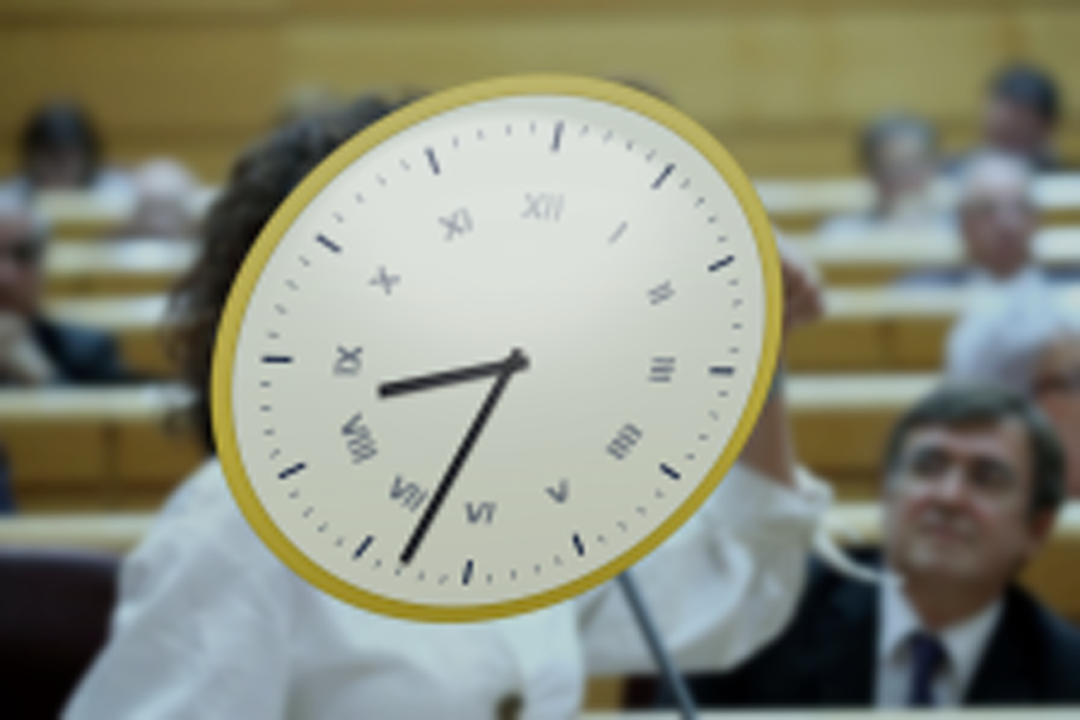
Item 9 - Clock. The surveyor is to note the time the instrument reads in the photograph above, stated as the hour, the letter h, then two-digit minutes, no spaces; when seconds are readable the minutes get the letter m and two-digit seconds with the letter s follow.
8h33
